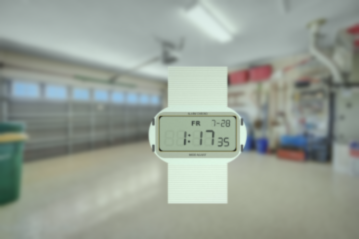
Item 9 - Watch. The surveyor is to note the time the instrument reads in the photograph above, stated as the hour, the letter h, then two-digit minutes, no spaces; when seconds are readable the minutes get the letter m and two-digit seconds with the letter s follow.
1h17
